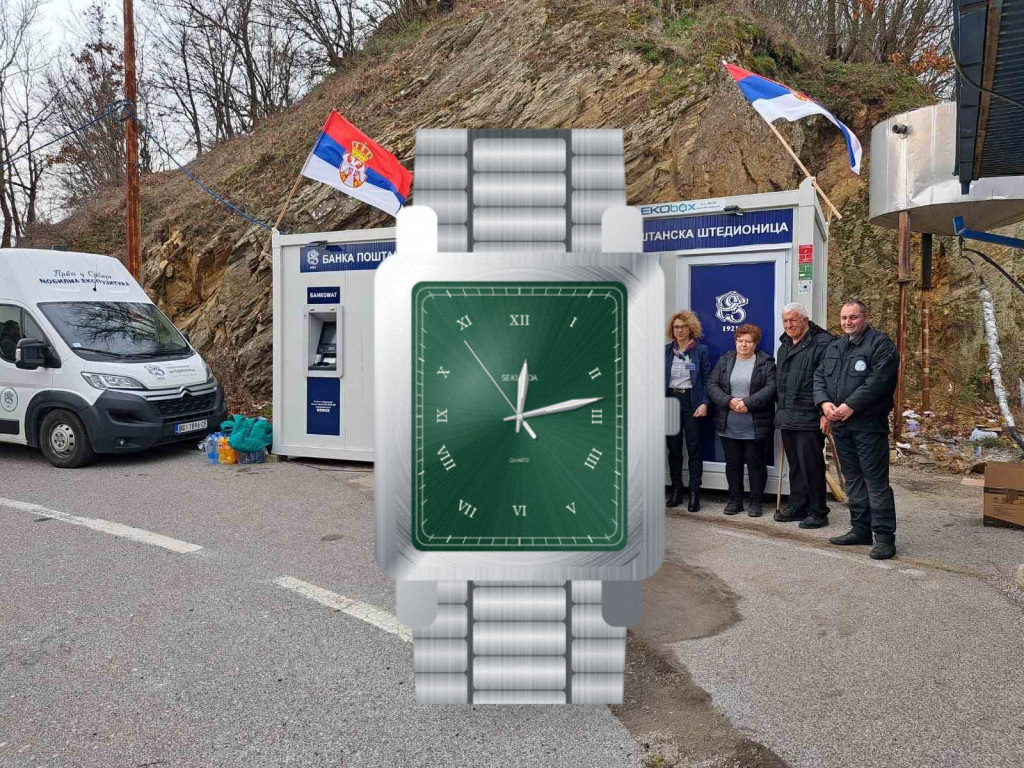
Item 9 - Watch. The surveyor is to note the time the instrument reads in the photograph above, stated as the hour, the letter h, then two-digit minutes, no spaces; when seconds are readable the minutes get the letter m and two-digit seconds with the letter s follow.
12h12m54s
